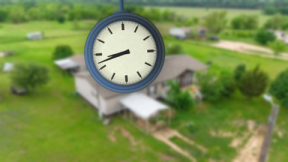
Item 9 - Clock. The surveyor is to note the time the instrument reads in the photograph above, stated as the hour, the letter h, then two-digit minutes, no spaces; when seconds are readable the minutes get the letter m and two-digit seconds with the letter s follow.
8h42
